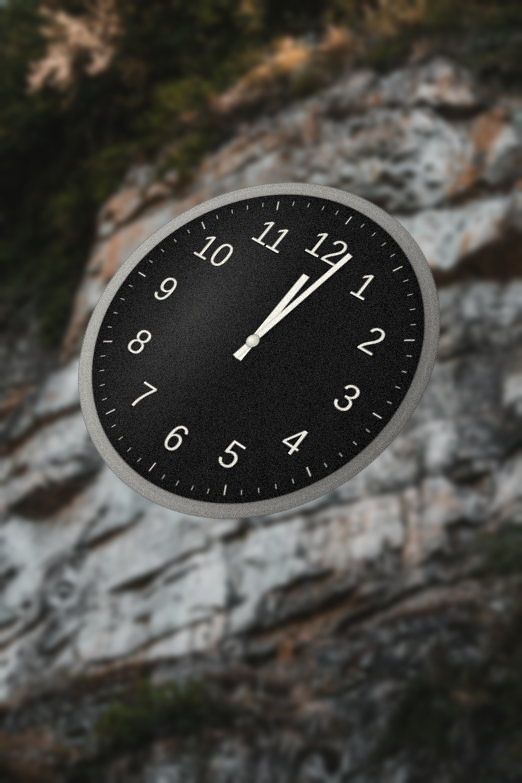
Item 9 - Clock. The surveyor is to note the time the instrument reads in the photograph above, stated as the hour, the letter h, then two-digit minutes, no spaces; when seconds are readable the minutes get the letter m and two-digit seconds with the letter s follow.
12h02
